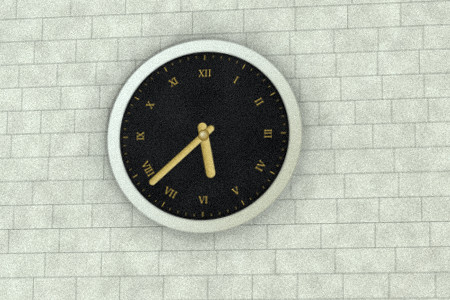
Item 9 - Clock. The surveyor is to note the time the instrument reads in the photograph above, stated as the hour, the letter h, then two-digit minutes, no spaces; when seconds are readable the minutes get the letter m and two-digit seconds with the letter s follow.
5h38
